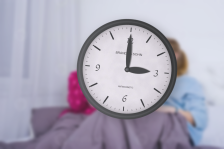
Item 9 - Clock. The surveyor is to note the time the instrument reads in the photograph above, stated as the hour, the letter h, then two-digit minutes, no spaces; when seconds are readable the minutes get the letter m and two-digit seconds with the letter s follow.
3h00
